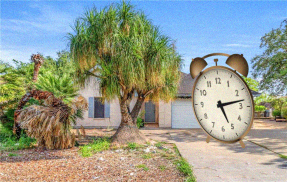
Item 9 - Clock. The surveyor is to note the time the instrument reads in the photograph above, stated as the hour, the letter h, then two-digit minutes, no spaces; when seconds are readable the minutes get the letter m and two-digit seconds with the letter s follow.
5h13
